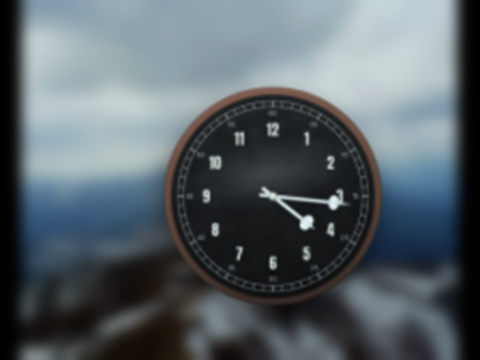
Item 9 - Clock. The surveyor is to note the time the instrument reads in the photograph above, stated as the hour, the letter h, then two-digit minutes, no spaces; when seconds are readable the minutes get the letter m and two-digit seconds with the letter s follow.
4h16
